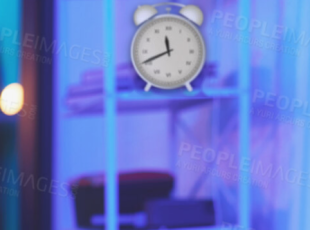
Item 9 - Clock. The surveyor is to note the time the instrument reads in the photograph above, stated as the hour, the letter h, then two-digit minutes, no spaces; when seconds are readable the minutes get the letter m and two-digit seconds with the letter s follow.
11h41
